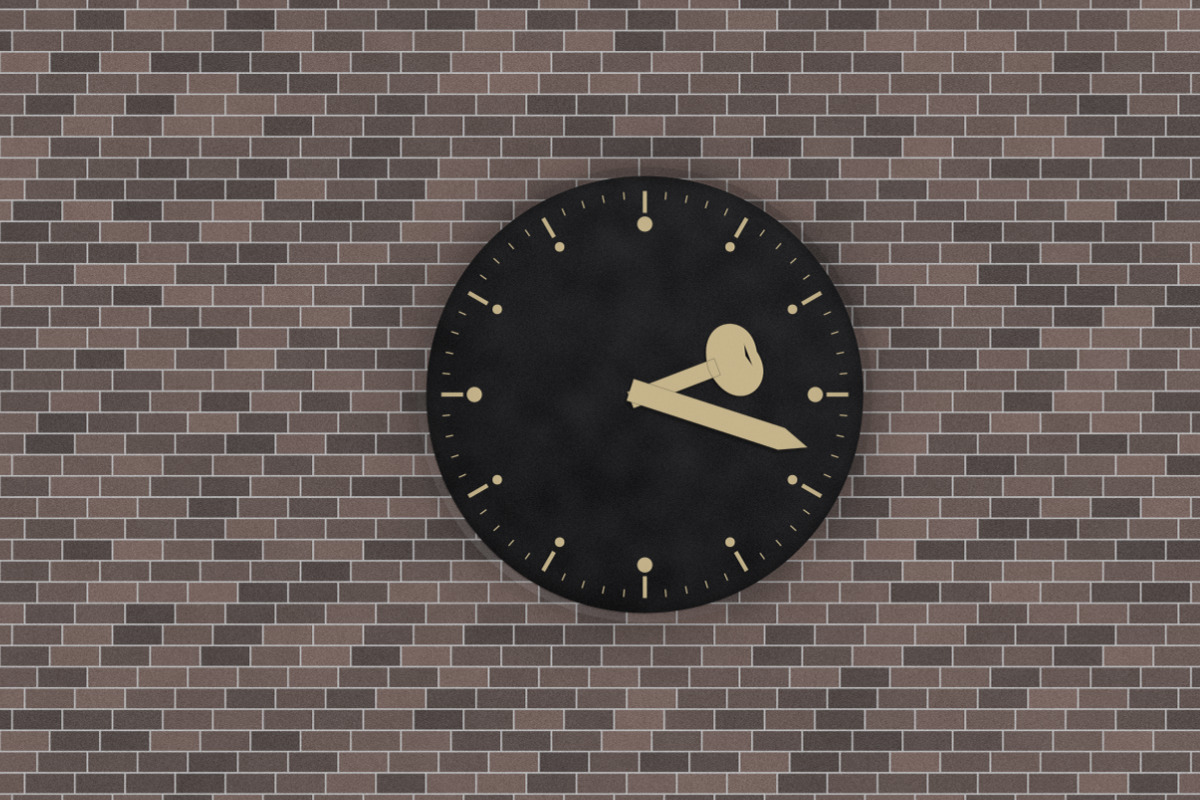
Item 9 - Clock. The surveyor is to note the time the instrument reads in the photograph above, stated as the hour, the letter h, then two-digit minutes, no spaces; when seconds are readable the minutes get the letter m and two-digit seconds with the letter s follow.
2h18
